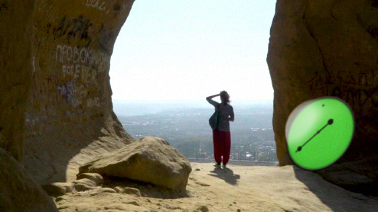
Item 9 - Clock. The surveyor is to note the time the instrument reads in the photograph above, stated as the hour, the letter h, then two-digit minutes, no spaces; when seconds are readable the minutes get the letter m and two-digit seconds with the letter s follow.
1h38
